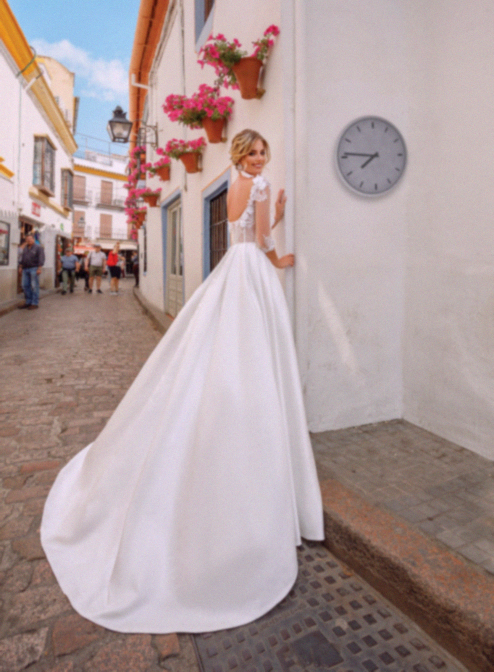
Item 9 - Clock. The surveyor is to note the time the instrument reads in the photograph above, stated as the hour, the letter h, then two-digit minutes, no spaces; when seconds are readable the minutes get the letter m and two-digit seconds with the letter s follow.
7h46
